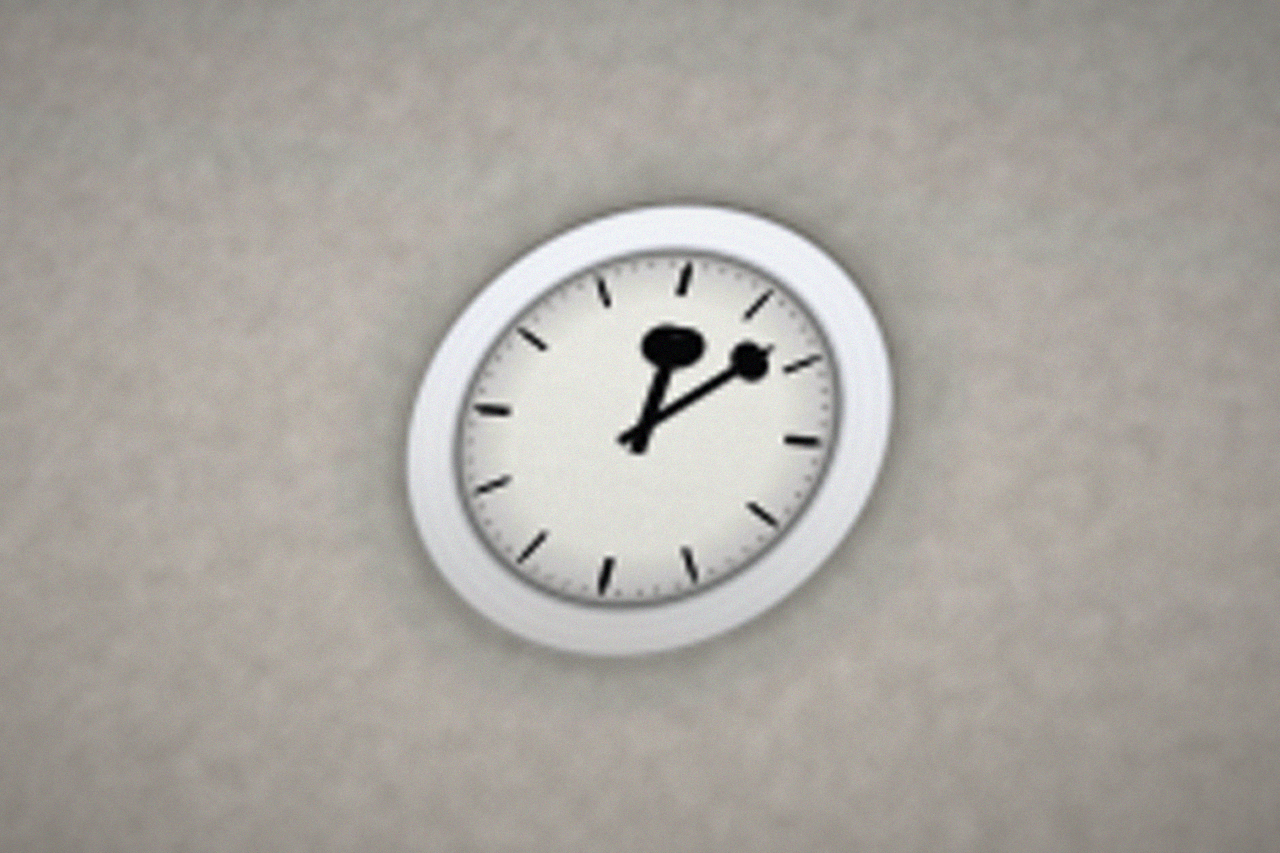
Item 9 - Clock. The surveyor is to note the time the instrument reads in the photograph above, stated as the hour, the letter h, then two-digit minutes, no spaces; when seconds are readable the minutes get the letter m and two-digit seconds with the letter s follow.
12h08
